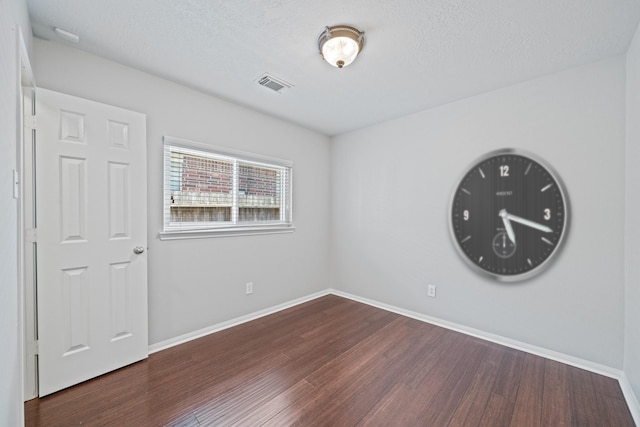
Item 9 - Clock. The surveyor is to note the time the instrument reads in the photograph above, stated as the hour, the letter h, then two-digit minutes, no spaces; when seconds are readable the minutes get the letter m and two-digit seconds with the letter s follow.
5h18
